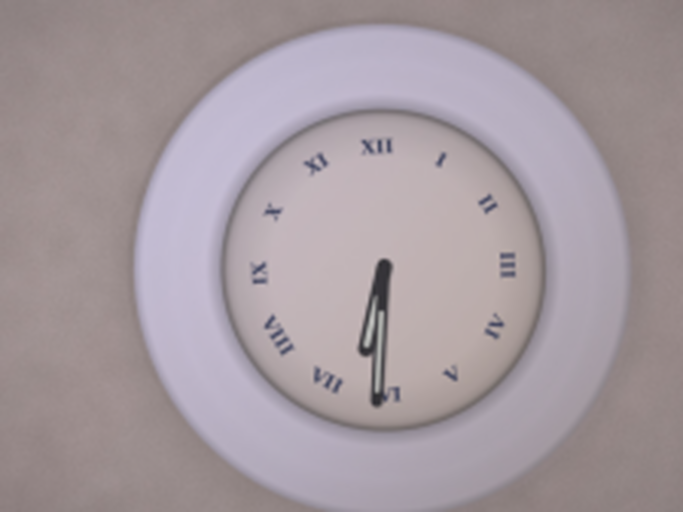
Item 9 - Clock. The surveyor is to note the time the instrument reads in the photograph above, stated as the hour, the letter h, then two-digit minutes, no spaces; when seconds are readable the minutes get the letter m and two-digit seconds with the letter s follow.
6h31
